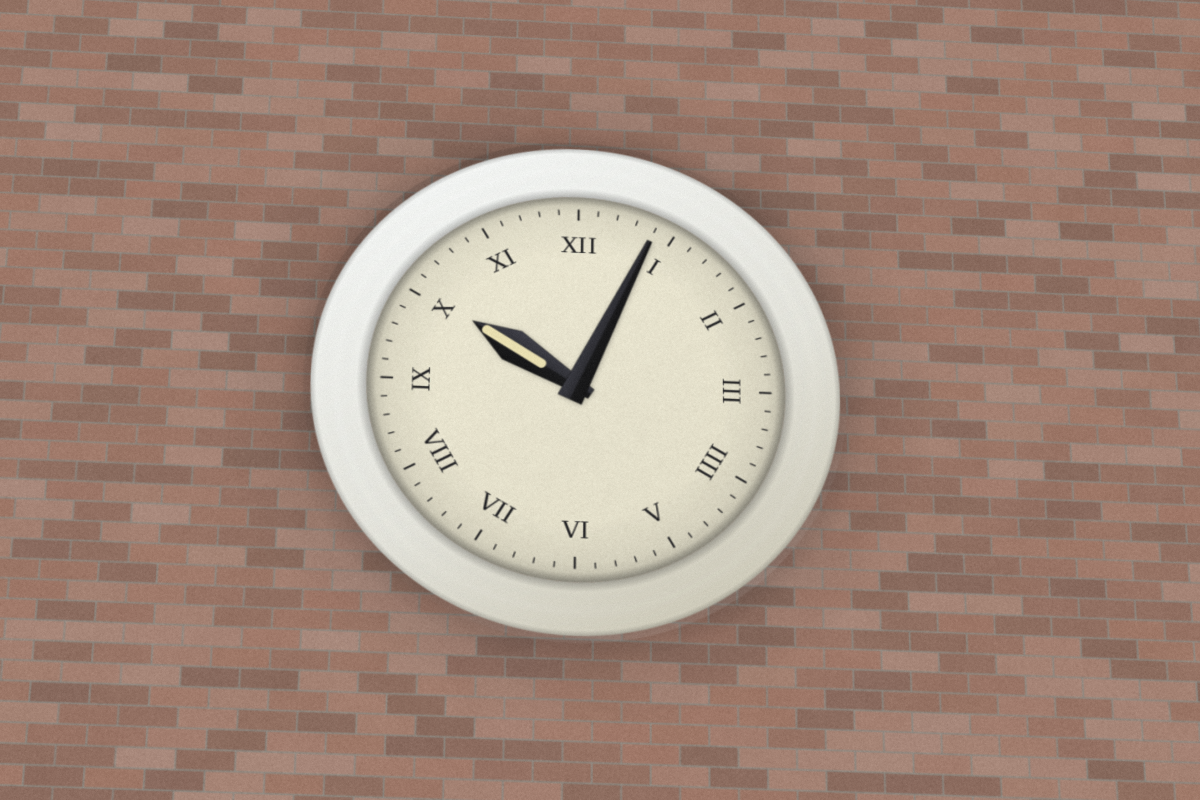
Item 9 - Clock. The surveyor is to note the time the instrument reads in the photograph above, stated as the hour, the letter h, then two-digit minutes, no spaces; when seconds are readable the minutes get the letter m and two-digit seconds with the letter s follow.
10h04
